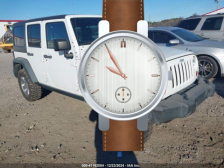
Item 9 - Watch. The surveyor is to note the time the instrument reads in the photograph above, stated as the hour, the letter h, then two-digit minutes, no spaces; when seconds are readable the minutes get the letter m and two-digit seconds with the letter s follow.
9h55
